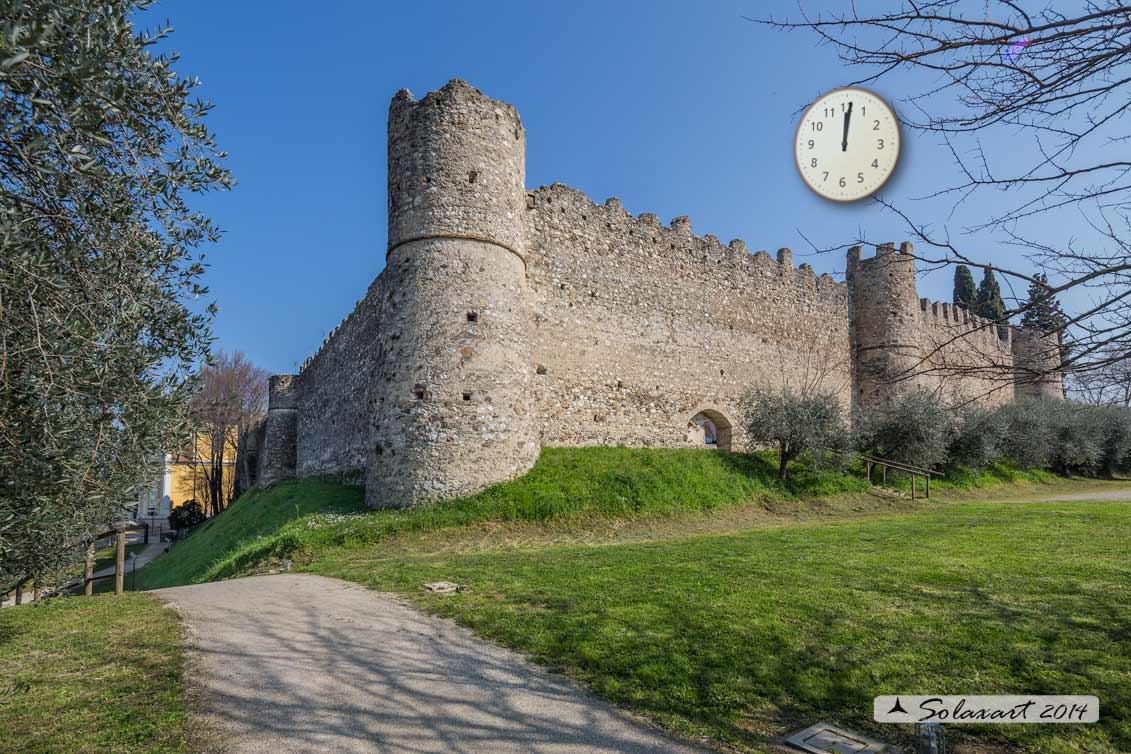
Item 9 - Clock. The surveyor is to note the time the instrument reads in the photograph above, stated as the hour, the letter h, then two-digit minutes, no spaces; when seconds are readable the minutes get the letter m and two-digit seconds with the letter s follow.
12h01
